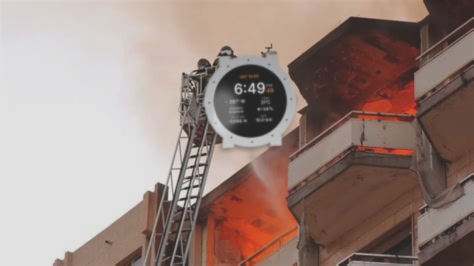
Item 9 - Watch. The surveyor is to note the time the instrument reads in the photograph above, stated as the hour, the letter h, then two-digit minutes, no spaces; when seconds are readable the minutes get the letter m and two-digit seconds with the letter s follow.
6h49
